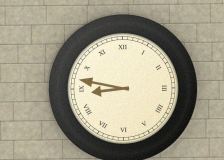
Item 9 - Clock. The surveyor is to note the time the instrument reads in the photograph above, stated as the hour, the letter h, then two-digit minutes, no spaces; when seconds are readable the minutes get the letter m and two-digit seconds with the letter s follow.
8h47
